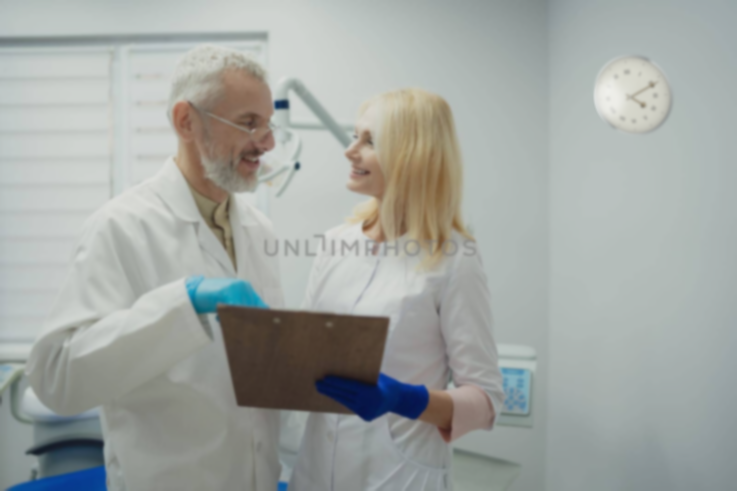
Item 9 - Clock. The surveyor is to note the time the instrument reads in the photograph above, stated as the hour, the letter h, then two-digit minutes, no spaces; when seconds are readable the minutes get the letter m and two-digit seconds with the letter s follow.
4h11
